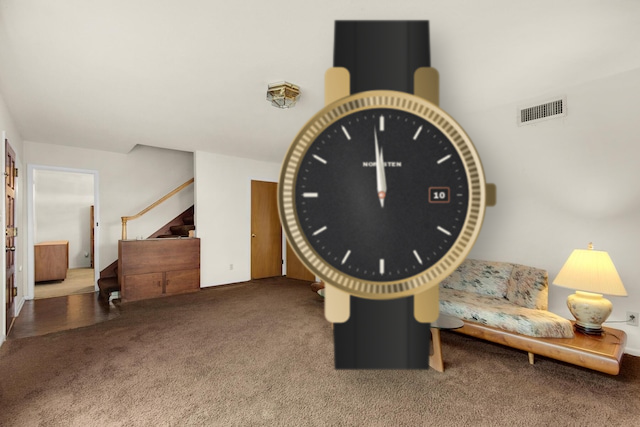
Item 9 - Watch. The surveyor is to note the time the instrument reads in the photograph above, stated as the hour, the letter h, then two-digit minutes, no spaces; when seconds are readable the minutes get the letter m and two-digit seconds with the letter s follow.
11h59
